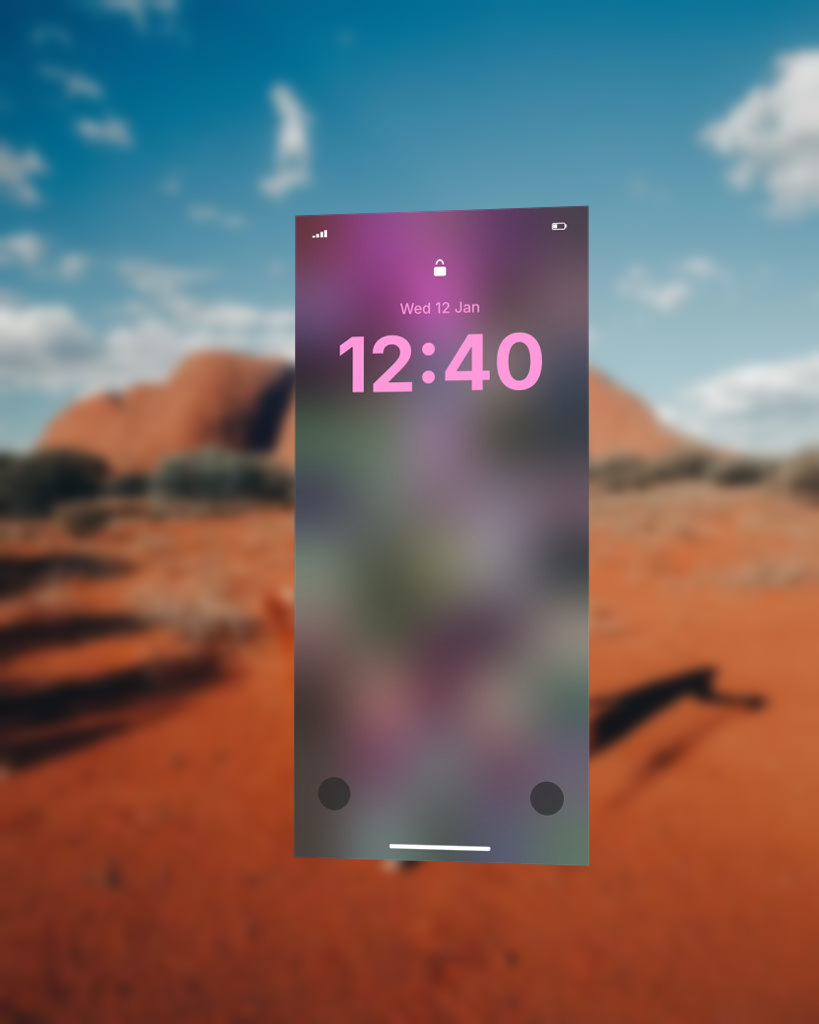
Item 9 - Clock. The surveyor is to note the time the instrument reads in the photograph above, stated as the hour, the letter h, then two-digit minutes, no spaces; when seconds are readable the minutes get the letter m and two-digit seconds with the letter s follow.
12h40
